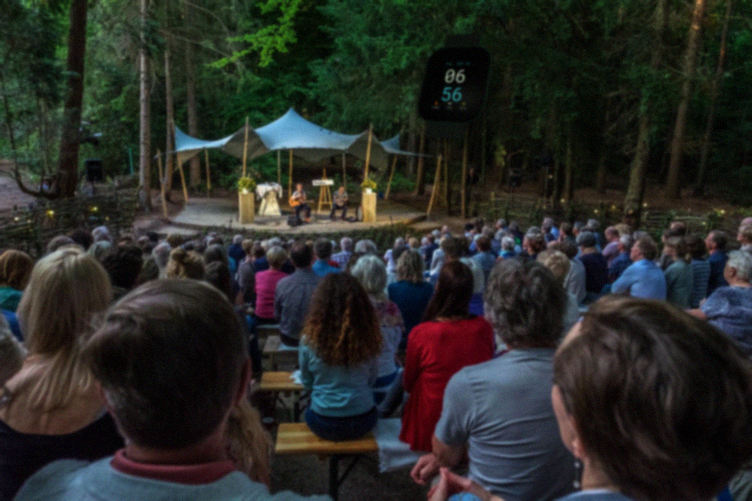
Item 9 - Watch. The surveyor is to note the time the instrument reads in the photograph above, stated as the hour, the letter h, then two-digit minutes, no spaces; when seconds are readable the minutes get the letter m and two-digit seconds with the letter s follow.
6h56
